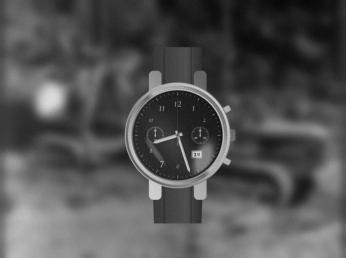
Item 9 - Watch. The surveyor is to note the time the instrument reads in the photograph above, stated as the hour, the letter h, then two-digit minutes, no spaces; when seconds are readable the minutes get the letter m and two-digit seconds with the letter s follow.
8h27
